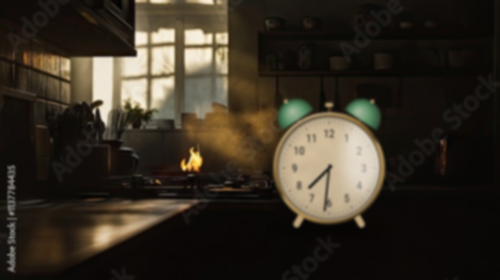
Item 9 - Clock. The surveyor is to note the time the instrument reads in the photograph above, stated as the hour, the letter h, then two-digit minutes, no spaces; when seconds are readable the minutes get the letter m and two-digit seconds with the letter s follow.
7h31
